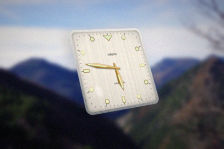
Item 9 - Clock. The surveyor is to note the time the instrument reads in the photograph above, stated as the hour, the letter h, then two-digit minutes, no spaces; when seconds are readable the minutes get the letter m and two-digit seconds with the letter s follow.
5h47
